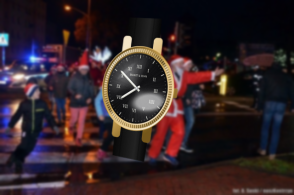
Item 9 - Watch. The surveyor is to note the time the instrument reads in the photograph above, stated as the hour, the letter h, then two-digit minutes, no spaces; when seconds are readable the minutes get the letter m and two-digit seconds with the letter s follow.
7h51
